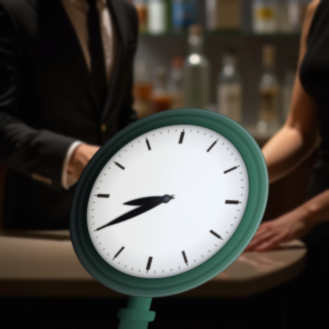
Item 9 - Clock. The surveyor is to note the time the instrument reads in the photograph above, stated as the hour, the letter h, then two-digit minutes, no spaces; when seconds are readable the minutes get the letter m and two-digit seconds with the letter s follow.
8h40
